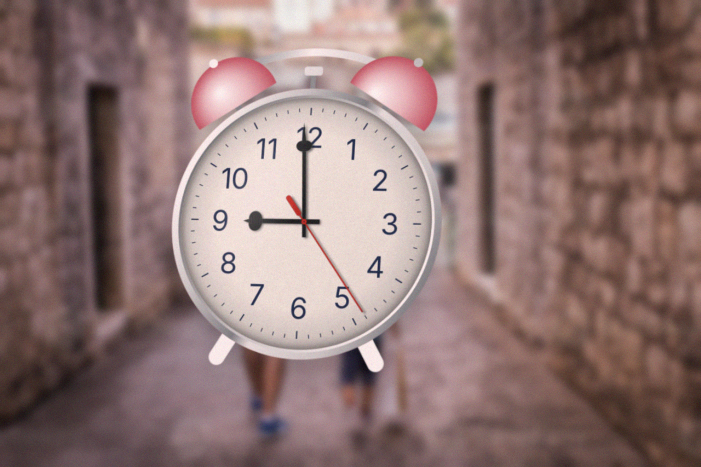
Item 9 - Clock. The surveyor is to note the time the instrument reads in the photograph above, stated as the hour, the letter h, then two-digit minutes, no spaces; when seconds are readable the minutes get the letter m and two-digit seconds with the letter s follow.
8h59m24s
